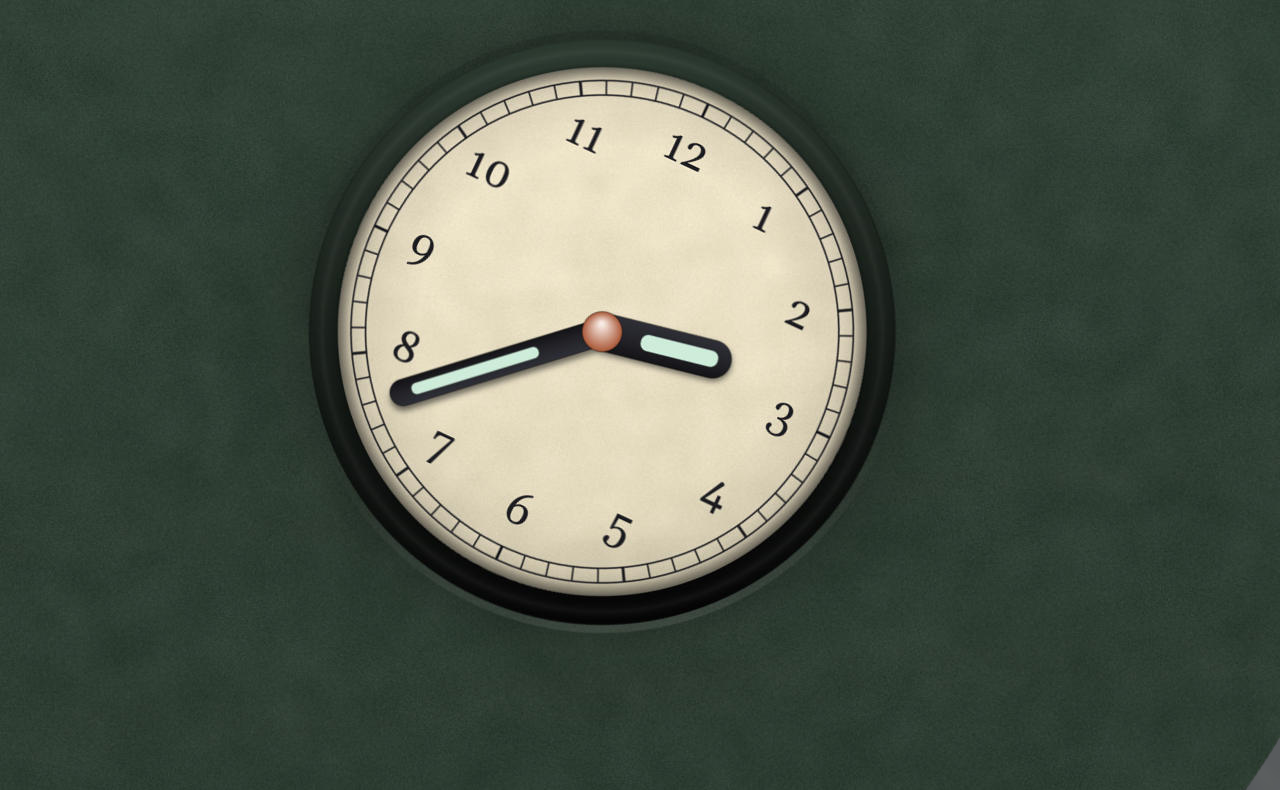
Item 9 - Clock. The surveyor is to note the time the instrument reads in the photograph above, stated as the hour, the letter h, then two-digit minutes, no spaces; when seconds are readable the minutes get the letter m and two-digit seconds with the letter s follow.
2h38
